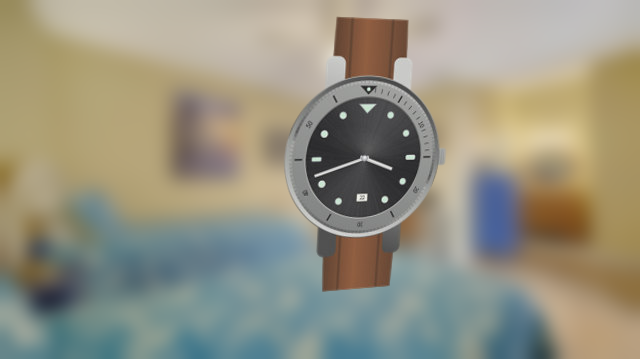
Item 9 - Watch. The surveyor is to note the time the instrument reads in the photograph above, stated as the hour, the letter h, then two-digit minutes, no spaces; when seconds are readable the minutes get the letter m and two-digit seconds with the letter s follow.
3h42
